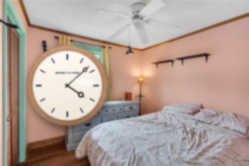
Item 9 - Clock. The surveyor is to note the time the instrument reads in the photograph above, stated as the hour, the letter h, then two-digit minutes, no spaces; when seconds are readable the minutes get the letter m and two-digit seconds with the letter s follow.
4h08
